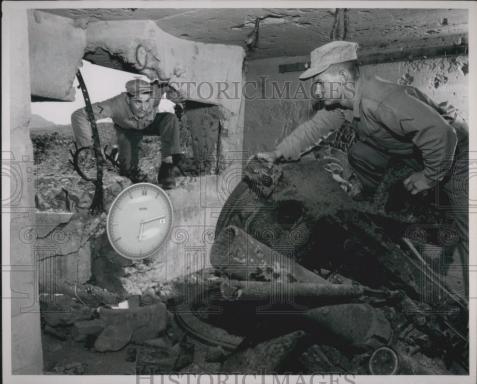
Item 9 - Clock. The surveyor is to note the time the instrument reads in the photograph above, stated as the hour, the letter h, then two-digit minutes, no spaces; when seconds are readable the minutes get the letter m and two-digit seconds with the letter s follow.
6h13
